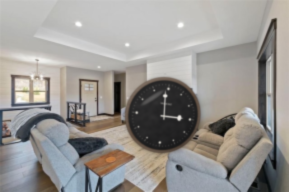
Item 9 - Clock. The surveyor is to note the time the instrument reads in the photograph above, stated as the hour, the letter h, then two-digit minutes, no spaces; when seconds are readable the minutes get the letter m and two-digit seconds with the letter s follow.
2h59
